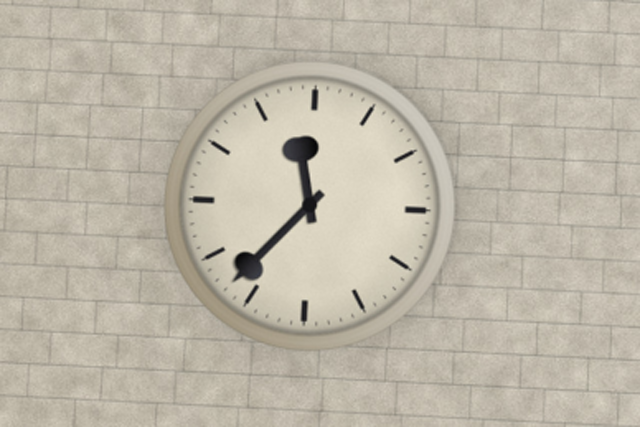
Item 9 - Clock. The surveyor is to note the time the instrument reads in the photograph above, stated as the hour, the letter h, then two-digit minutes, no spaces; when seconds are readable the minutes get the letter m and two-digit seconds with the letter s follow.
11h37
